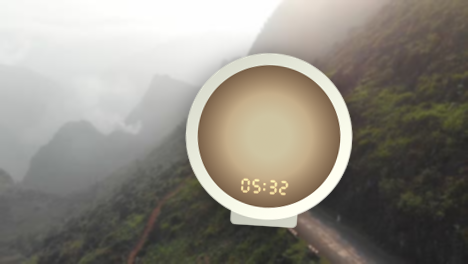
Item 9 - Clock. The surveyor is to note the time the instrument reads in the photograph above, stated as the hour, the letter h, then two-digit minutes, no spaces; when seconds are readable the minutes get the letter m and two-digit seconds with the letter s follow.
5h32
